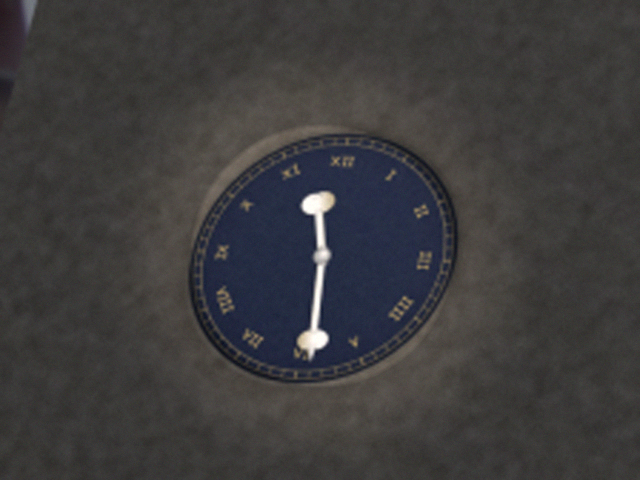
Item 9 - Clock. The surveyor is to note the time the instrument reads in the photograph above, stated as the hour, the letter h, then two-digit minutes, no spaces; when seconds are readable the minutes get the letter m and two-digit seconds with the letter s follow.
11h29
